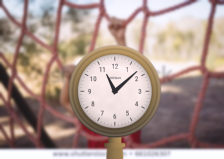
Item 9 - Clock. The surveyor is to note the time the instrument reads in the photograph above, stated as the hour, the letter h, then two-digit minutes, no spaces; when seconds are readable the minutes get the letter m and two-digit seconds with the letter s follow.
11h08
